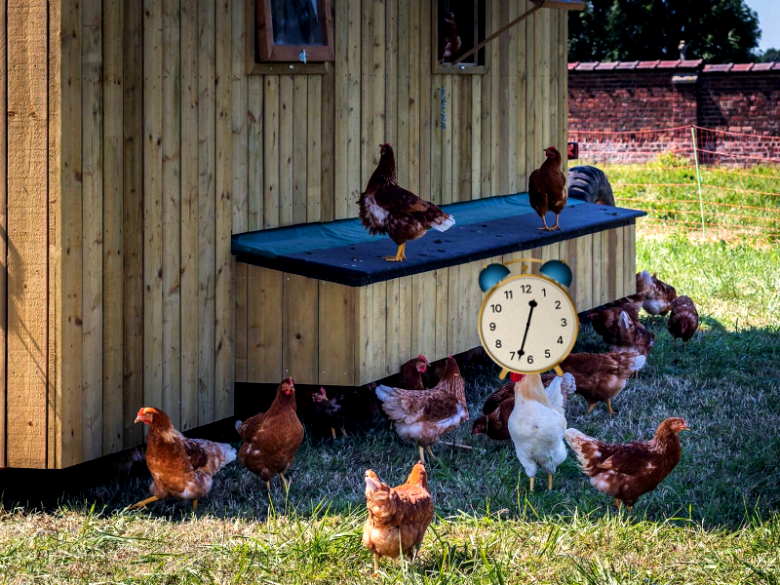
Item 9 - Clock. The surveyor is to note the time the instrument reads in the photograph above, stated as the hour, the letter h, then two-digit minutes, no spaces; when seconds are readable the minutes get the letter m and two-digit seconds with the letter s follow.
12h33
